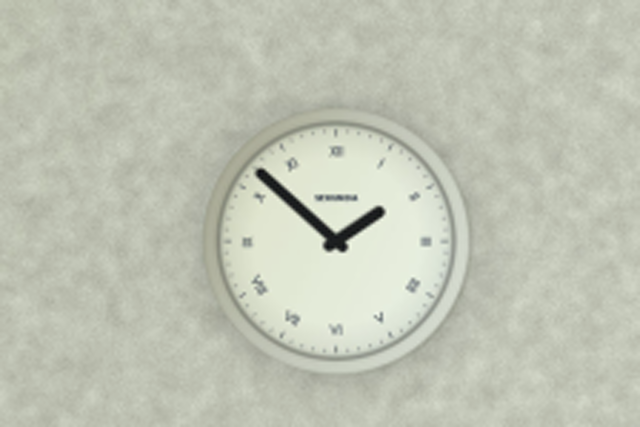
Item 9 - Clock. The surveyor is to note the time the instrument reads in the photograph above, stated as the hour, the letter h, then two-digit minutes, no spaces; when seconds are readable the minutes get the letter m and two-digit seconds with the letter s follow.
1h52
